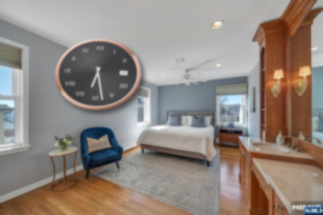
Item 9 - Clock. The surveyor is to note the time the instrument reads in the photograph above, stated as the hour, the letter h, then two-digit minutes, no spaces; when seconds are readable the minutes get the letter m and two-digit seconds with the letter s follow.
6h28
